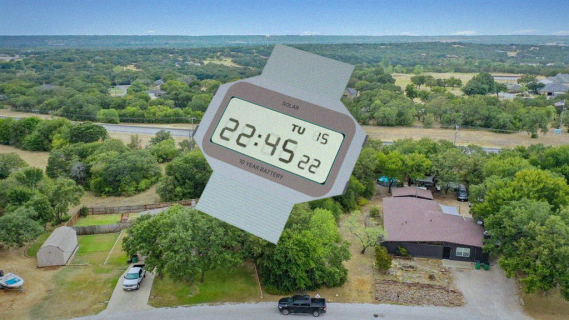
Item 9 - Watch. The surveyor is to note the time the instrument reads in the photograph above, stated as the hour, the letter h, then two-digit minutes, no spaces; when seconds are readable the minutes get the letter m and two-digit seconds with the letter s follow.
22h45m22s
